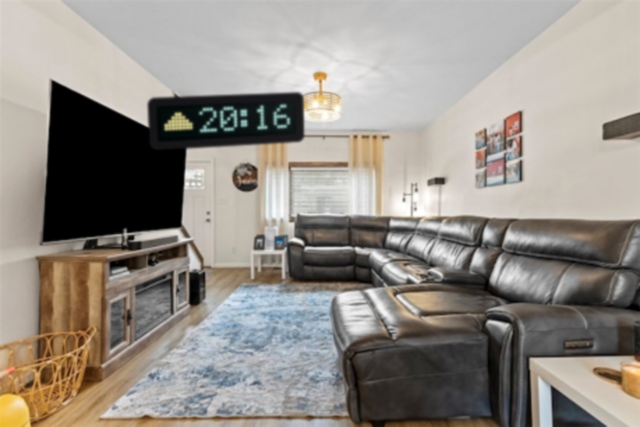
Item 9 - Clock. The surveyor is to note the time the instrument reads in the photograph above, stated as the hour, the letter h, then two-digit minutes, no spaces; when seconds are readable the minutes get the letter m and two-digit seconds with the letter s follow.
20h16
